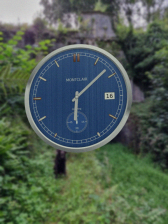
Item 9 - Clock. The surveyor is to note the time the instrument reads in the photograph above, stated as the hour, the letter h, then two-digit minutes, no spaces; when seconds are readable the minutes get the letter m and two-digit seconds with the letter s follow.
6h08
